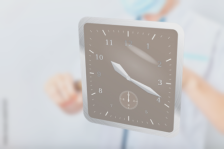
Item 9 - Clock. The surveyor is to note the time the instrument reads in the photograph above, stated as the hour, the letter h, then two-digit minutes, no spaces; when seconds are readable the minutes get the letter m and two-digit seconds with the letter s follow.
10h19
